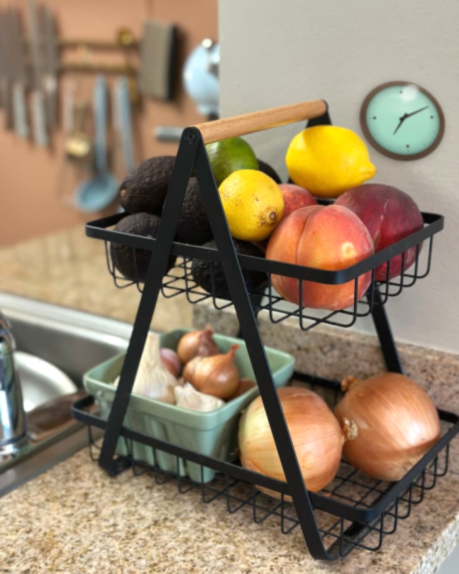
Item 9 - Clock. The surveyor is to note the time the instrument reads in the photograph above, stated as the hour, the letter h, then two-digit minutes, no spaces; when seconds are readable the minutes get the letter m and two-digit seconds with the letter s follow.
7h11
